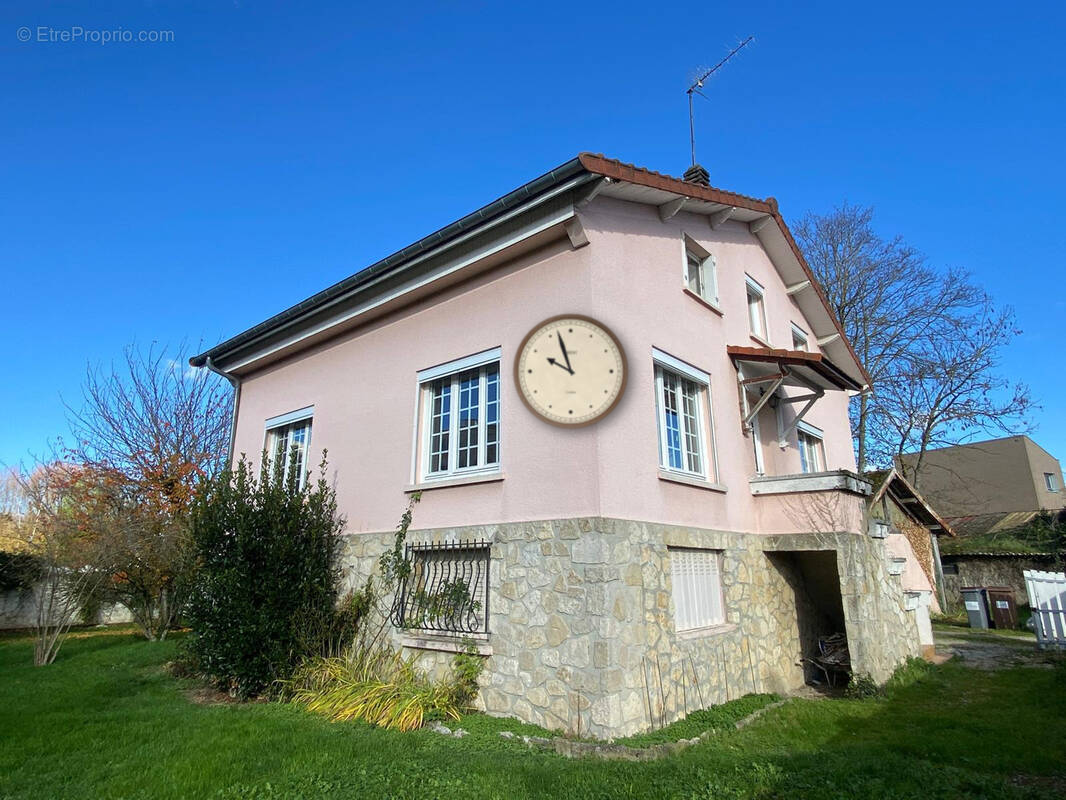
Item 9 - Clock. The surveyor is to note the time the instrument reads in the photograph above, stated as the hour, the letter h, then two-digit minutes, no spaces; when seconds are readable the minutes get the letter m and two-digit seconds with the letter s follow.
9h57
